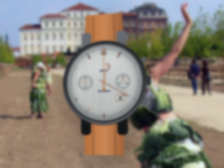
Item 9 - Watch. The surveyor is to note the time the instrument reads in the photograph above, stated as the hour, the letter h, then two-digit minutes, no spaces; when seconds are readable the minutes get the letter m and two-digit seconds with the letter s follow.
12h20
